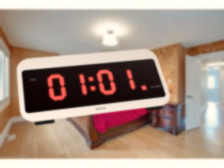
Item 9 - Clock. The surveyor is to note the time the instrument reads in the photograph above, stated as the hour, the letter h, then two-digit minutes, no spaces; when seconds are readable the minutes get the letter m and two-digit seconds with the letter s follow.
1h01
